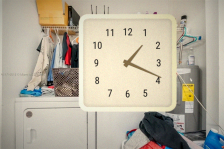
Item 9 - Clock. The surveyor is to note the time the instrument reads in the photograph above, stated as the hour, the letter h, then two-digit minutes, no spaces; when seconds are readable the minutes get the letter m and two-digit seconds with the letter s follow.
1h19
